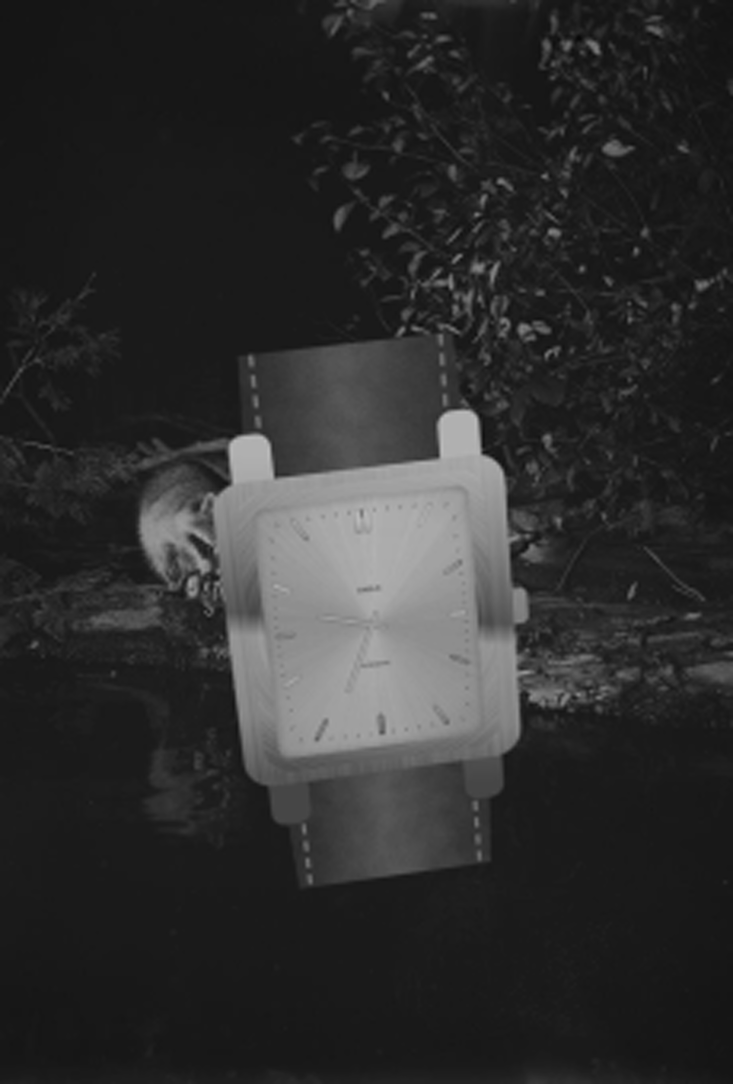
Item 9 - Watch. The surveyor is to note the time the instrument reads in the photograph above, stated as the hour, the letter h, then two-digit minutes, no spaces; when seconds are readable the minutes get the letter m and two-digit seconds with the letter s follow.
9h34
